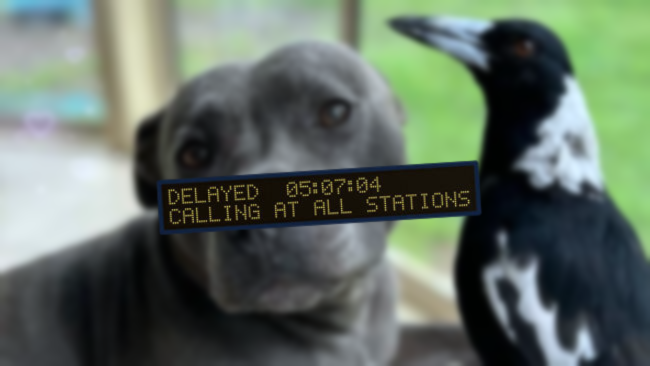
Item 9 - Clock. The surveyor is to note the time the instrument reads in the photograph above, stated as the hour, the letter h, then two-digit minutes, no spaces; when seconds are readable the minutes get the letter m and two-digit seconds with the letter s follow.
5h07m04s
